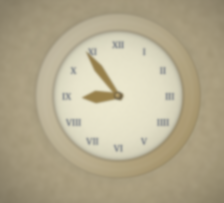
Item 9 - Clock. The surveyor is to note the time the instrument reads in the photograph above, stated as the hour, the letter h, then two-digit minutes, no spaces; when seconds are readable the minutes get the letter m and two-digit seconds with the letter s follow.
8h54
